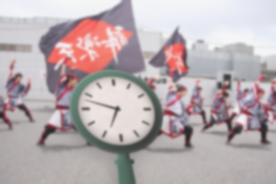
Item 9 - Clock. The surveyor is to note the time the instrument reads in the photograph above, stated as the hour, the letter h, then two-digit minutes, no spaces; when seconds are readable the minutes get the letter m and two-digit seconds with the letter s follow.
6h48
